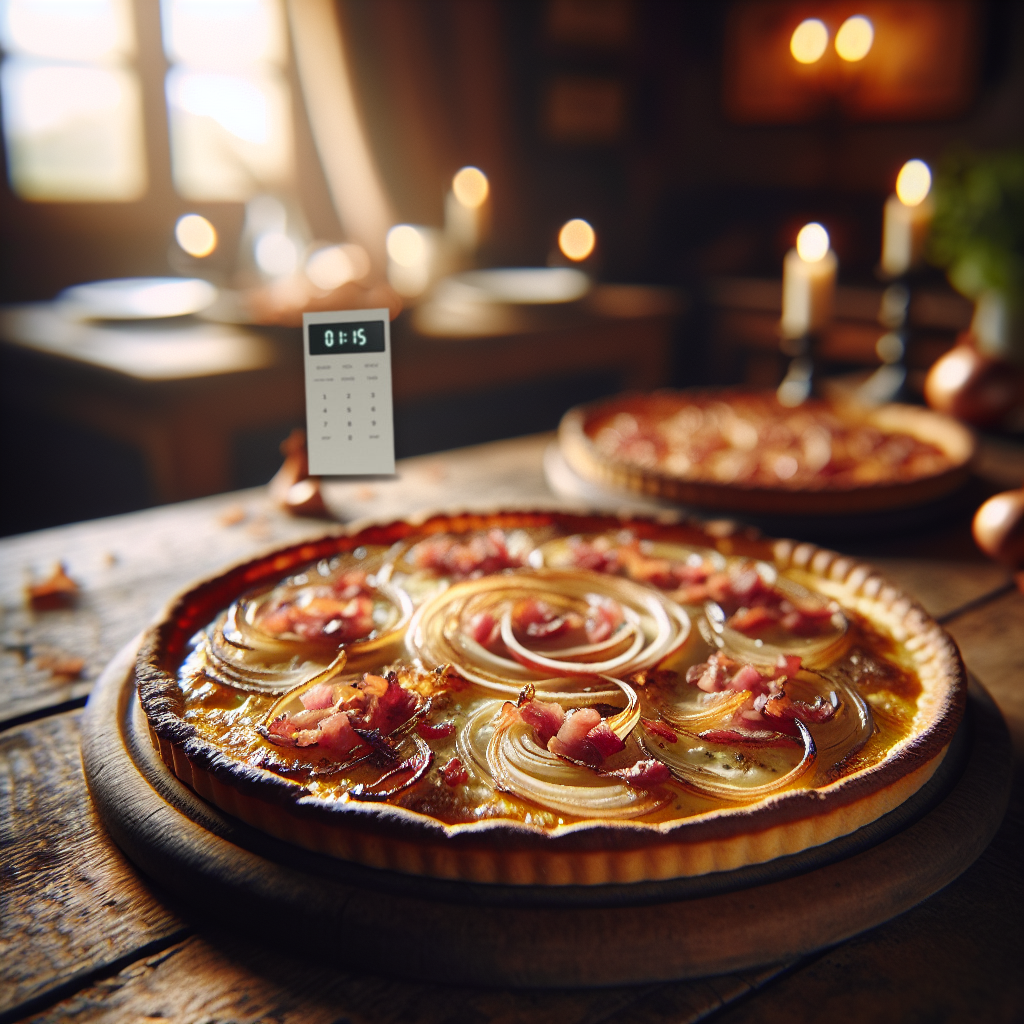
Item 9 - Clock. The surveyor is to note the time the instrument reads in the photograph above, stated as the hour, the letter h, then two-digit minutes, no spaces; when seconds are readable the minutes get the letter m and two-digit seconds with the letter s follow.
1h15
